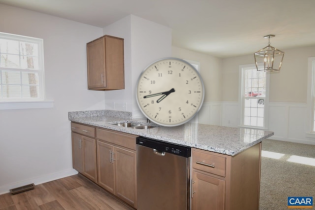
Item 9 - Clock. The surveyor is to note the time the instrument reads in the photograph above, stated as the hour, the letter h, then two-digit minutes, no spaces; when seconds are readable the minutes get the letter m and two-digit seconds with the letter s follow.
7h43
